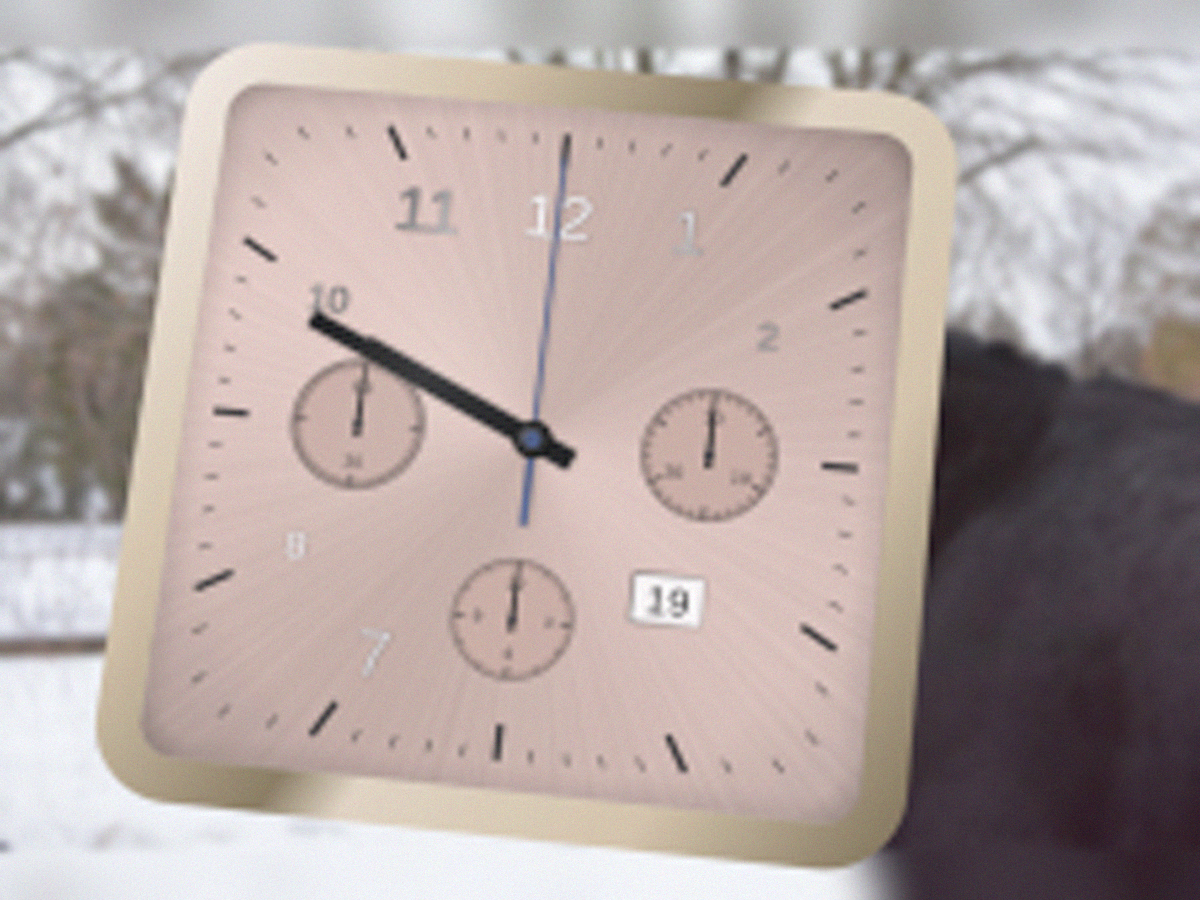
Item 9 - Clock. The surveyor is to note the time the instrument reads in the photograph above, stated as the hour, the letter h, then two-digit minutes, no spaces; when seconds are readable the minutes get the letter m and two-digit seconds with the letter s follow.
9h49
